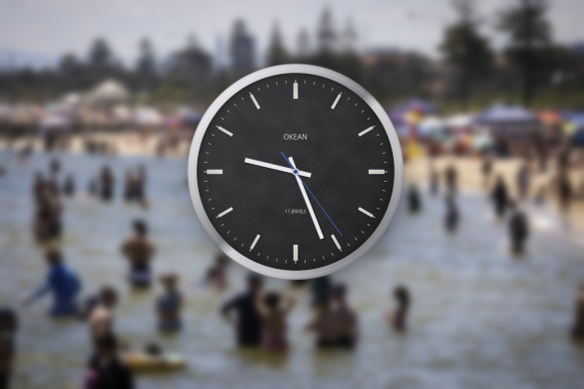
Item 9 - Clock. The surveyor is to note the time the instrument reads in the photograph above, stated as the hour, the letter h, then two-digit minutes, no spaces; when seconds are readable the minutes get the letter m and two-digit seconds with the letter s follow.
9h26m24s
